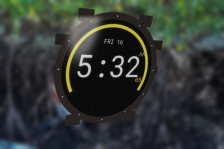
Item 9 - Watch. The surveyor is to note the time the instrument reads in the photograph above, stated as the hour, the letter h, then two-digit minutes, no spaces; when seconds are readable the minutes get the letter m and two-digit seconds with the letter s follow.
5h32
